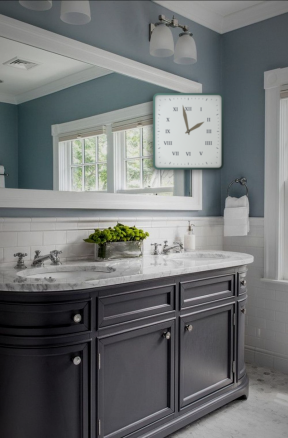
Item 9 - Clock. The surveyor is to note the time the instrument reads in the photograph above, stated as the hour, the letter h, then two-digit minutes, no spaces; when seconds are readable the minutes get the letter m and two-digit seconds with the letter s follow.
1h58
